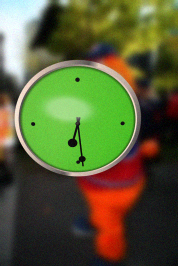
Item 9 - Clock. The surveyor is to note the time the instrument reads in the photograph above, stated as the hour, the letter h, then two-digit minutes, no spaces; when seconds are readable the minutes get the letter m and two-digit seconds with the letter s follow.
6h29
